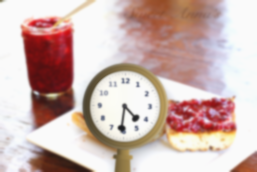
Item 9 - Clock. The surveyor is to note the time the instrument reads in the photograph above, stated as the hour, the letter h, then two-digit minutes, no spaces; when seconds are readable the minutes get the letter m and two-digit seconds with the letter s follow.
4h31
